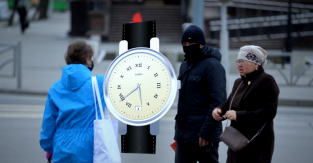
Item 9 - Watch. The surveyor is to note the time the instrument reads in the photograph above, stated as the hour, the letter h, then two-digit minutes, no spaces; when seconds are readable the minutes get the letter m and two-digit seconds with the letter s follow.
5h39
